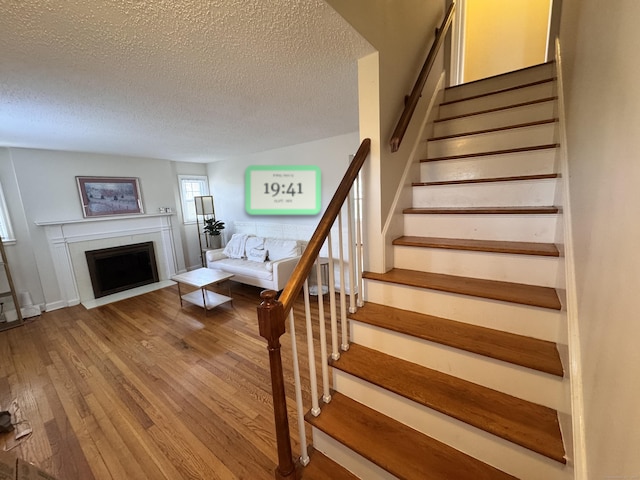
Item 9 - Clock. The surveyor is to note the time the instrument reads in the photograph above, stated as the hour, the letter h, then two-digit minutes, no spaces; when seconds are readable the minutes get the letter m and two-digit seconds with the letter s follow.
19h41
